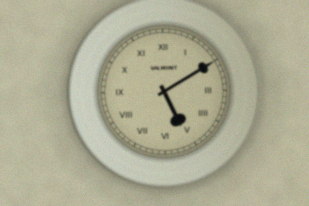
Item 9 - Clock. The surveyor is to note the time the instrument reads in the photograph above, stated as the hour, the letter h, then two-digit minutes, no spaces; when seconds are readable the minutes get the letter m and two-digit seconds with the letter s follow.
5h10
